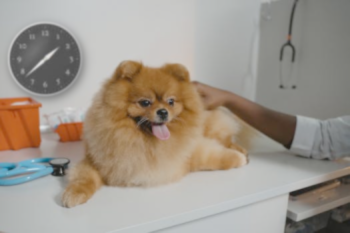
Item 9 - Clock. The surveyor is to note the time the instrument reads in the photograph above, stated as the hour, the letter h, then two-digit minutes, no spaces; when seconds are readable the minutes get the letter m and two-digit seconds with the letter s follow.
1h38
